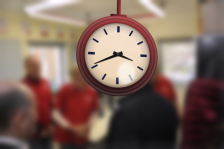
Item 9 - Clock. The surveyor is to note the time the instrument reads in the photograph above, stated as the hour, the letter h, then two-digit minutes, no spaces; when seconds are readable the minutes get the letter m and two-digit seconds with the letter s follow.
3h41
